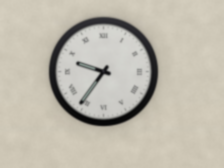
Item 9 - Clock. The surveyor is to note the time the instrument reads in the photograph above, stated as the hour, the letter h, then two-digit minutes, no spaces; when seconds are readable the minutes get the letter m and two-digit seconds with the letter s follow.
9h36
